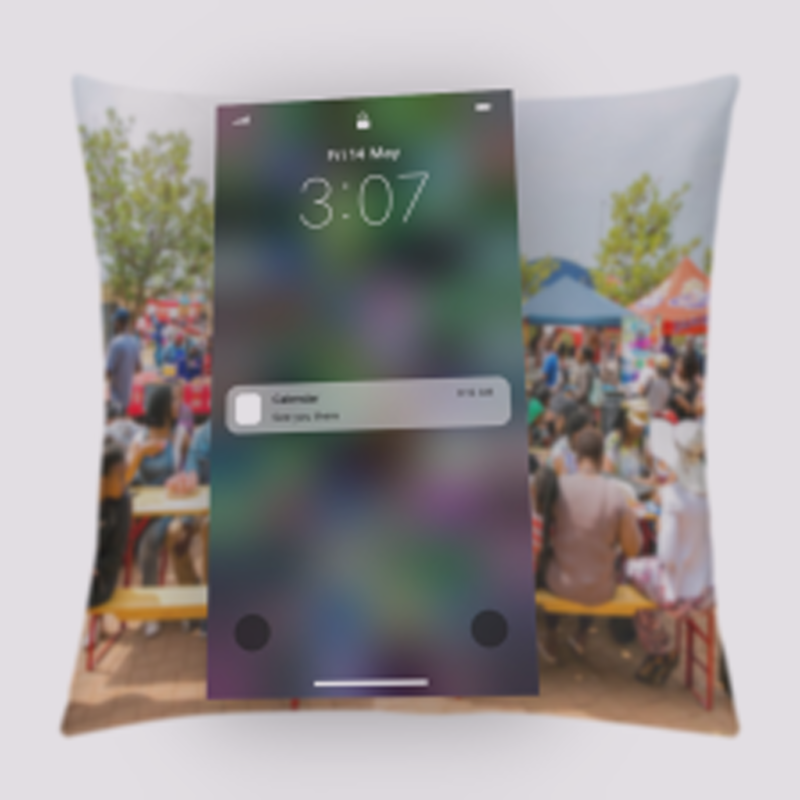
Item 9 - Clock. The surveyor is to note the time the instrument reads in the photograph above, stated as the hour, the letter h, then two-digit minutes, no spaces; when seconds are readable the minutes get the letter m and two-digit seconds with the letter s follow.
3h07
